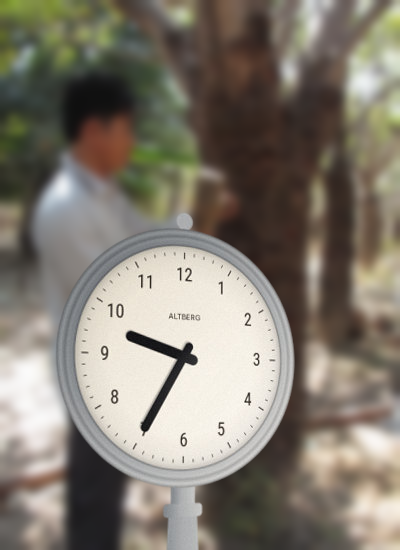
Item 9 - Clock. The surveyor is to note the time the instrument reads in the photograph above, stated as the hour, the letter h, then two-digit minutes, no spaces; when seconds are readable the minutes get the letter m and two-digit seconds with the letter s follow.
9h35
